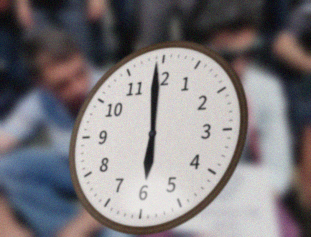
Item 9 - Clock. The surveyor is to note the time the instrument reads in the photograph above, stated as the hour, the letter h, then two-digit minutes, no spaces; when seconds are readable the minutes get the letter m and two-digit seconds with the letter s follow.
5h59
